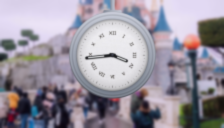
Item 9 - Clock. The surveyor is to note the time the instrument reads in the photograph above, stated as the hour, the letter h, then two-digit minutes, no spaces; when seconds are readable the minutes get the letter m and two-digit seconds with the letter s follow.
3h44
